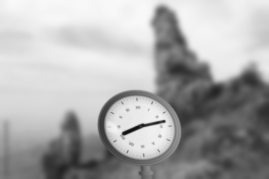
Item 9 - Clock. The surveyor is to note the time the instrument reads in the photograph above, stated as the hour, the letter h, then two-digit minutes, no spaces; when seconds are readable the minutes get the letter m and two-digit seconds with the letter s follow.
8h13
